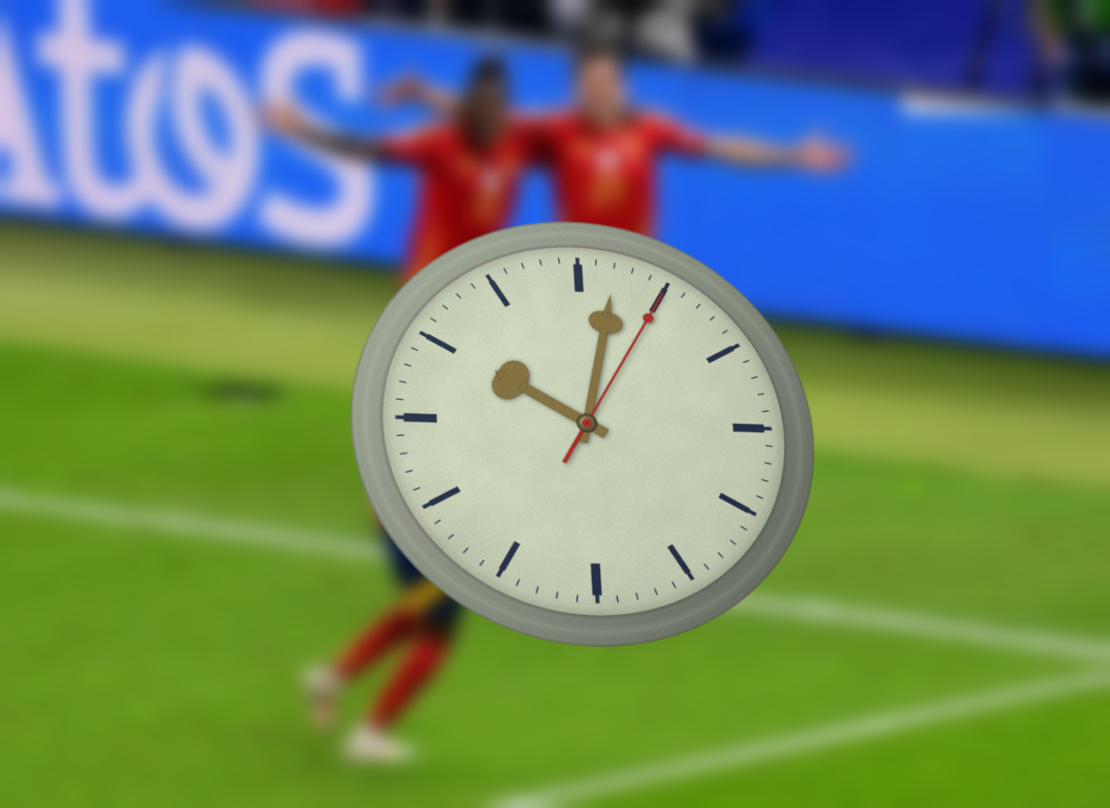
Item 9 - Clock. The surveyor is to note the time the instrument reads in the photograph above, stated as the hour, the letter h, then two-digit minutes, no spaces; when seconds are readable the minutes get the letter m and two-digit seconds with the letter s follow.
10h02m05s
